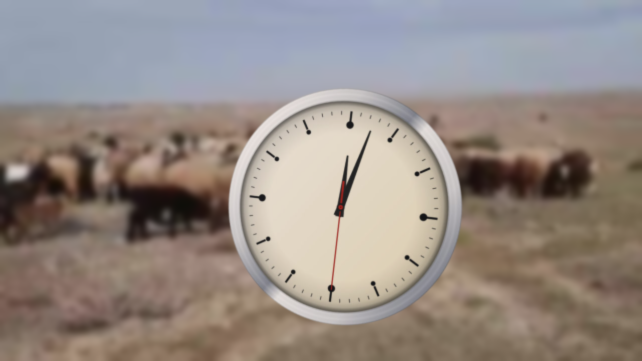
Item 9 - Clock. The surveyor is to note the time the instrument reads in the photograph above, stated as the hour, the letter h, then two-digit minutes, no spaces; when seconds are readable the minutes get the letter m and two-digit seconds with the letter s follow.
12h02m30s
